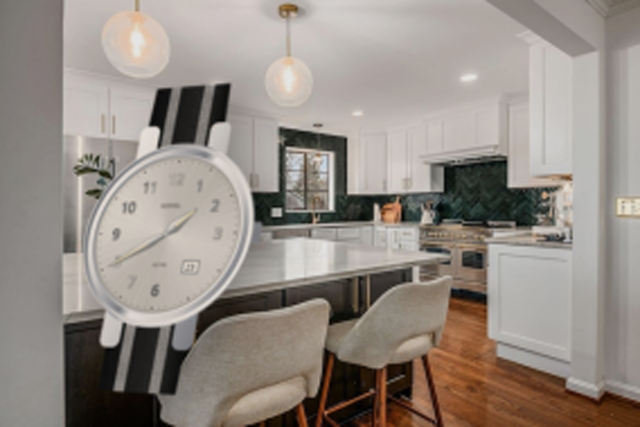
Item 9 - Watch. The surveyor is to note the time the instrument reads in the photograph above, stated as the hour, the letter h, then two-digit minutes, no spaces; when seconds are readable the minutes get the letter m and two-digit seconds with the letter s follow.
1h40
